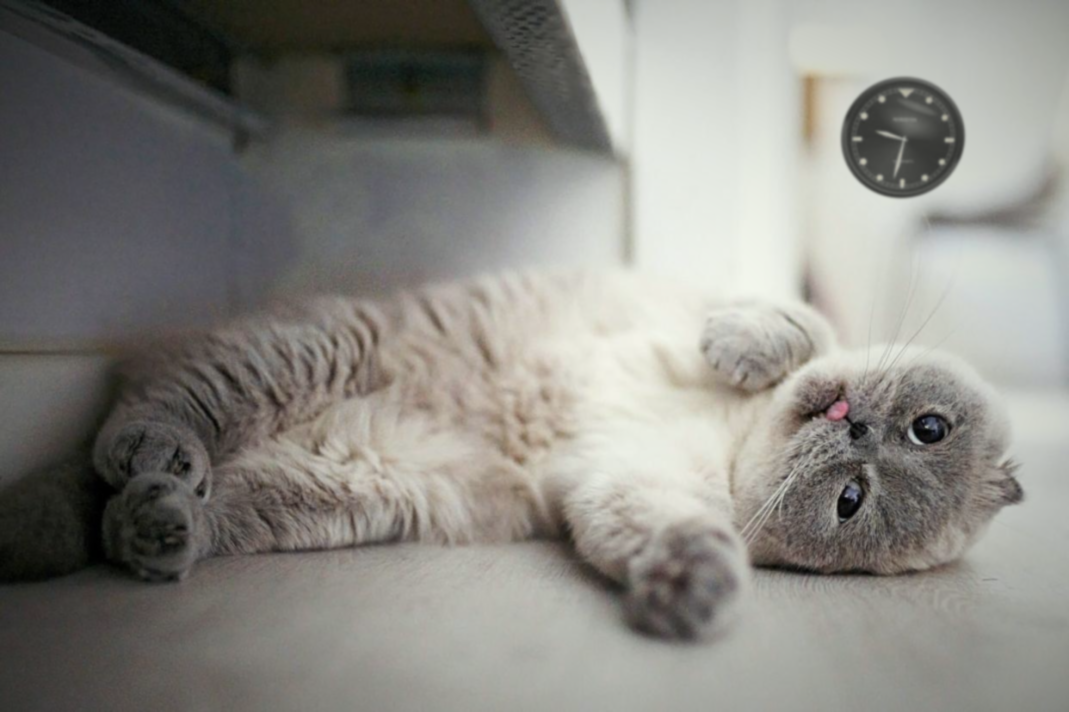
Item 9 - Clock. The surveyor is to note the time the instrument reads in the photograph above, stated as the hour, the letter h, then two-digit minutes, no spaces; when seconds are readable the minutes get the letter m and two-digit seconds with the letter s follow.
9h32
